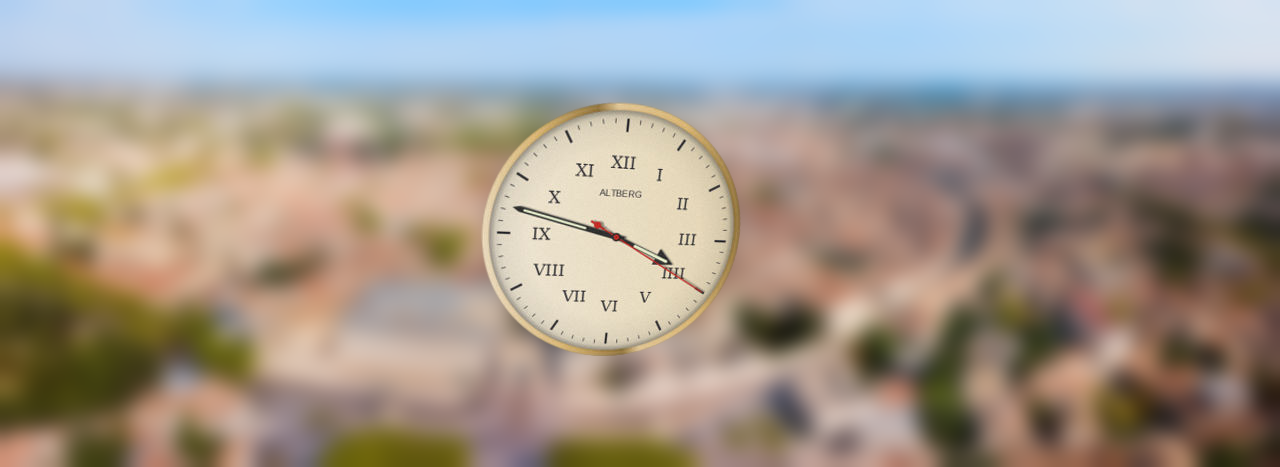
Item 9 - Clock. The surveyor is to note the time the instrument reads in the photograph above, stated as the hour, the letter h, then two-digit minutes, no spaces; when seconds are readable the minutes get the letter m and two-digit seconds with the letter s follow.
3h47m20s
